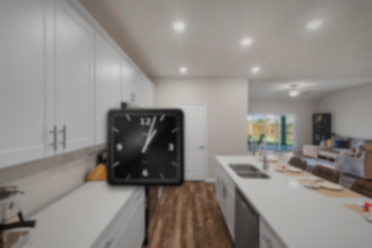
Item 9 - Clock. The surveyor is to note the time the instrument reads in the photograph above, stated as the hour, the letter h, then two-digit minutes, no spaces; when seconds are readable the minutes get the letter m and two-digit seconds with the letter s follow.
1h03
